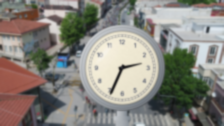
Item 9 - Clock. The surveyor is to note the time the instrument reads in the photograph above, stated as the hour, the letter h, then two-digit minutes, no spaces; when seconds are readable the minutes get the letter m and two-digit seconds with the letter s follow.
2h34
